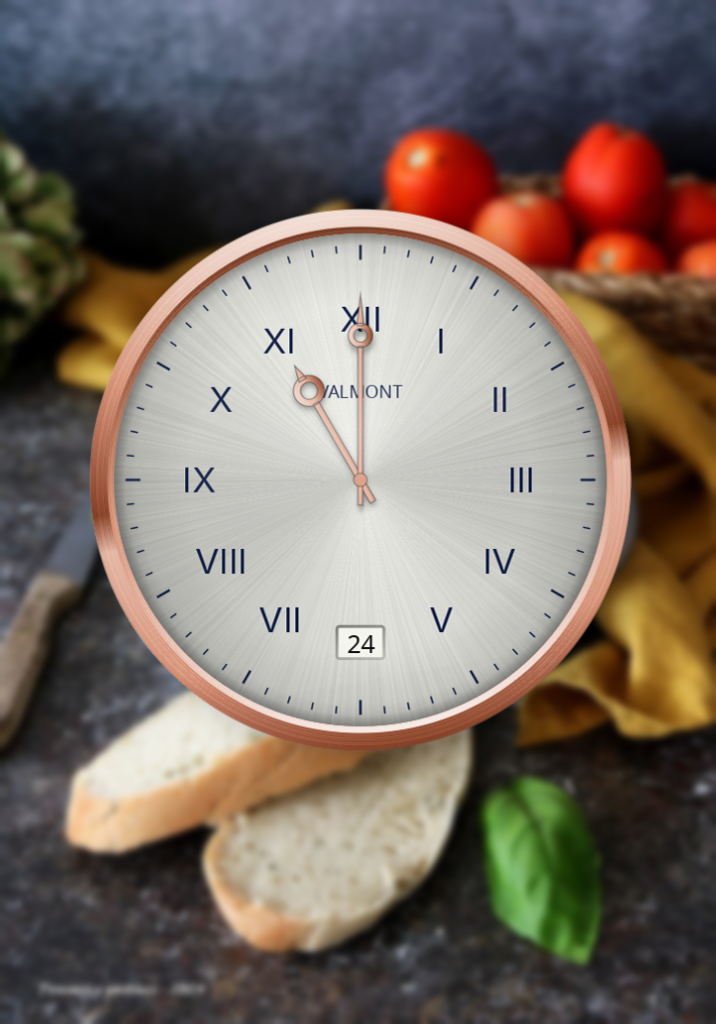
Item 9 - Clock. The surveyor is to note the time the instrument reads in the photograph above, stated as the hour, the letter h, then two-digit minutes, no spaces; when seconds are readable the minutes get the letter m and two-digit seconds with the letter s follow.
11h00
